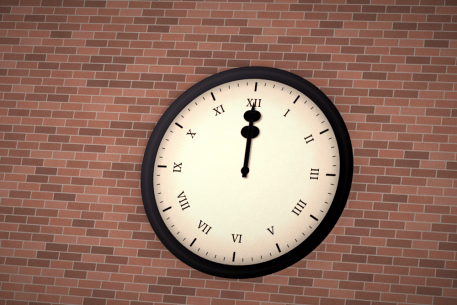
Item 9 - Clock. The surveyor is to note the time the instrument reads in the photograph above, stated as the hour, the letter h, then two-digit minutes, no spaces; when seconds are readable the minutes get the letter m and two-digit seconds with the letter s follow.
12h00
